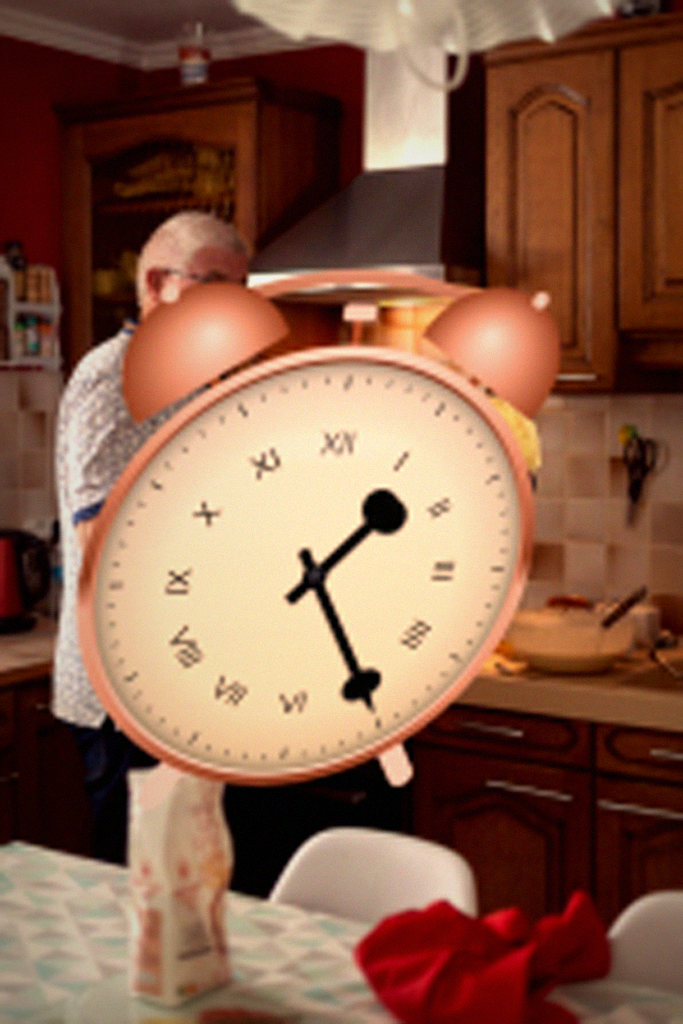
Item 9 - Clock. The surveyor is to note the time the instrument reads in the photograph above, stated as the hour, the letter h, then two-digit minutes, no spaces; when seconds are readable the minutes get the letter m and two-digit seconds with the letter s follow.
1h25
